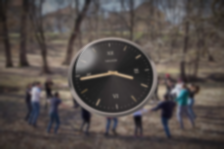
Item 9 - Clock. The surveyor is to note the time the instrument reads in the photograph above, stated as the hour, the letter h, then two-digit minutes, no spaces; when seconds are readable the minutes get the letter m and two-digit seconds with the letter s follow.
3h44
